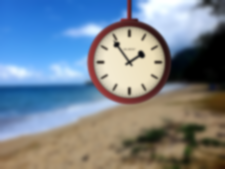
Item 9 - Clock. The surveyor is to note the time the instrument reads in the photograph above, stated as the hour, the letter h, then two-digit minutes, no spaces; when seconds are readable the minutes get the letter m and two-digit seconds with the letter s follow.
1h54
